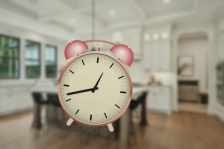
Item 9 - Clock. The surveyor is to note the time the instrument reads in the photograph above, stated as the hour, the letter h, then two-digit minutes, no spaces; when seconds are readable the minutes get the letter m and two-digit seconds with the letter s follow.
12h42
